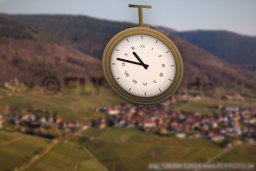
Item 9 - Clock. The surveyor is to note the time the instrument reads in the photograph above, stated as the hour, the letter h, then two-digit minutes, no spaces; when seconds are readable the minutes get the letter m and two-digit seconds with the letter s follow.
10h47
